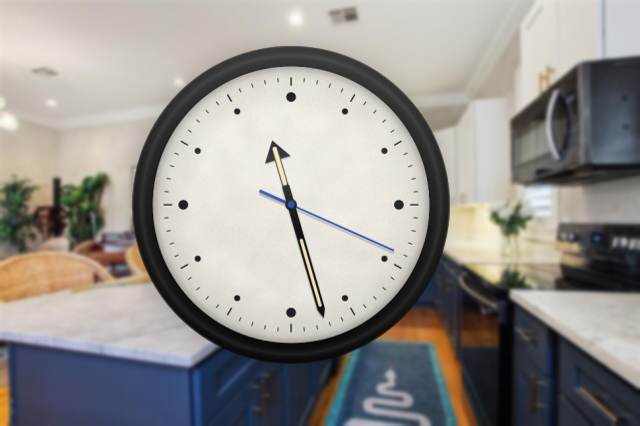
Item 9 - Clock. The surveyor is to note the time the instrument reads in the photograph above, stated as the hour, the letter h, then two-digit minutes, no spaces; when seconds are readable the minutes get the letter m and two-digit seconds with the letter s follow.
11h27m19s
